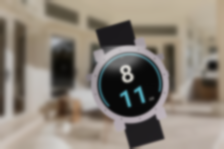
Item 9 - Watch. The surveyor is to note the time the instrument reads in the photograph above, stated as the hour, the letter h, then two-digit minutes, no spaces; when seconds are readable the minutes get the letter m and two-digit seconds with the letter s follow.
8h11
